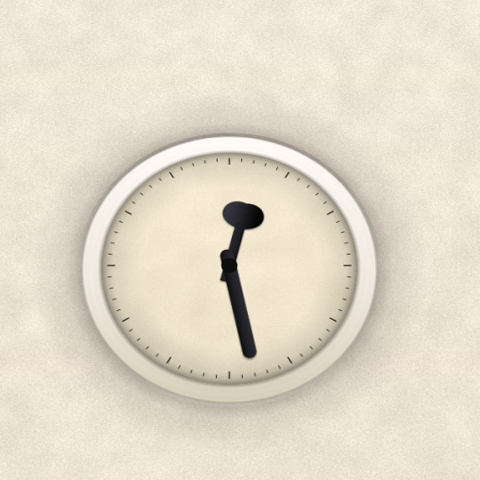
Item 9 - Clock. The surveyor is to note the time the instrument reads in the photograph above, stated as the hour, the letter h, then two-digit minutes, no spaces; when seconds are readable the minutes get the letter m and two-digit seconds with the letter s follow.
12h28
